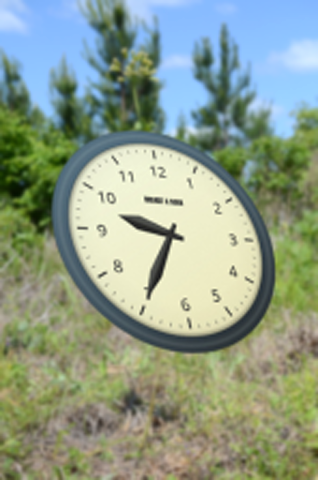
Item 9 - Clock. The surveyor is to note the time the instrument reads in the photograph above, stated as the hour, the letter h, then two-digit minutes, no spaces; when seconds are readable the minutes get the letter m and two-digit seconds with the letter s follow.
9h35
